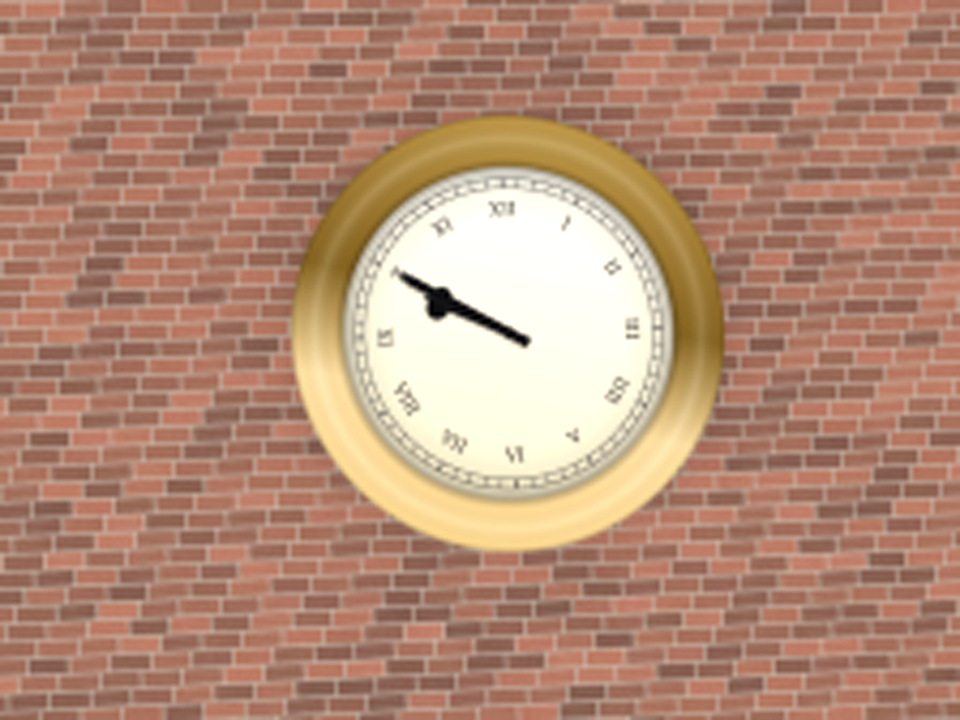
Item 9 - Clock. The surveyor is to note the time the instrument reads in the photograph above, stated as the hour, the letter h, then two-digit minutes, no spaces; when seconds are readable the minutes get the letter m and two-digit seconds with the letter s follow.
9h50
